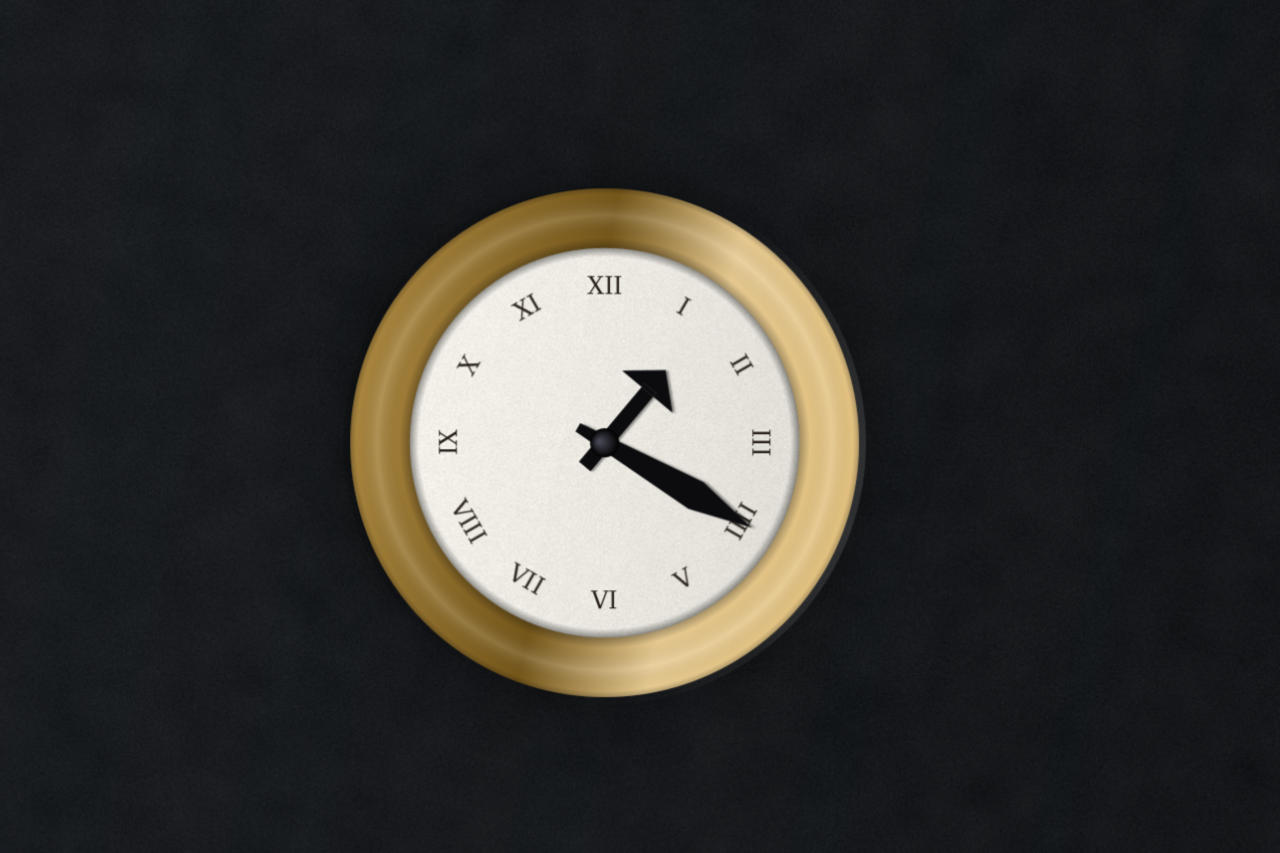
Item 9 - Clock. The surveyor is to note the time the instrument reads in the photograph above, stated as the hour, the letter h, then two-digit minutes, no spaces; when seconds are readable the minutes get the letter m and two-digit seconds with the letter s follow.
1h20
